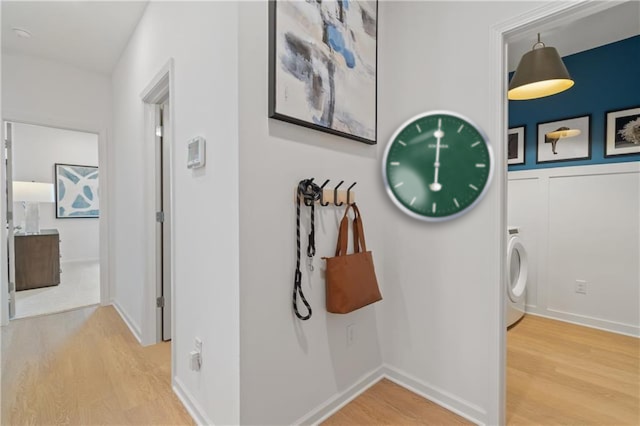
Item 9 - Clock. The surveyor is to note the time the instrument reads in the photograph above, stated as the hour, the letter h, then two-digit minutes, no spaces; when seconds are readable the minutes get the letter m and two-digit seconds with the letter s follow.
6h00
